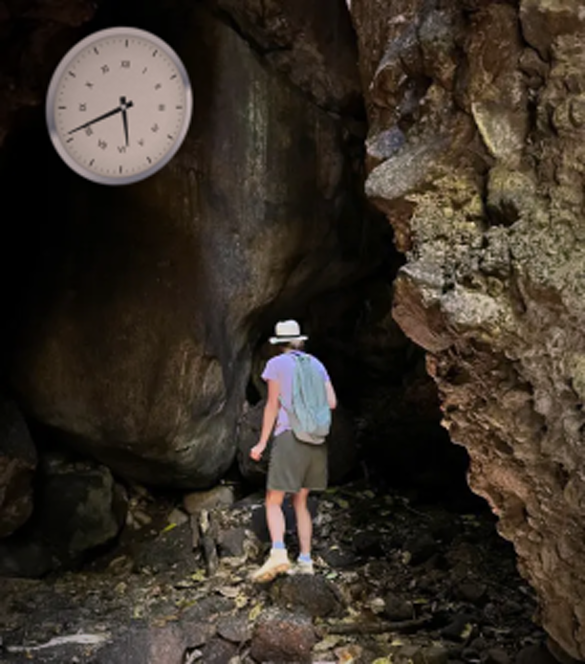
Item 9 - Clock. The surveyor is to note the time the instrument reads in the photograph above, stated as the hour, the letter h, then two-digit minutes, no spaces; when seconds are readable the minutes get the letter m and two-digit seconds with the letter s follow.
5h41
